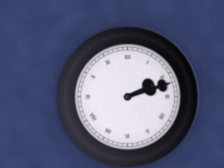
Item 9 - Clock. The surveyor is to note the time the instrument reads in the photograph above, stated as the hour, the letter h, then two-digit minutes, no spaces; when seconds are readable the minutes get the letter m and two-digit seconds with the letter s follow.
2h12
